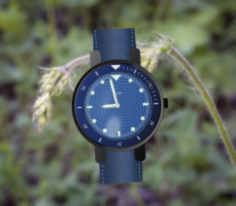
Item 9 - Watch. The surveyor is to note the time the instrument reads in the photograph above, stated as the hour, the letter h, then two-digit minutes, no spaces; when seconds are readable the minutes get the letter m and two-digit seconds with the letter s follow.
8h58
